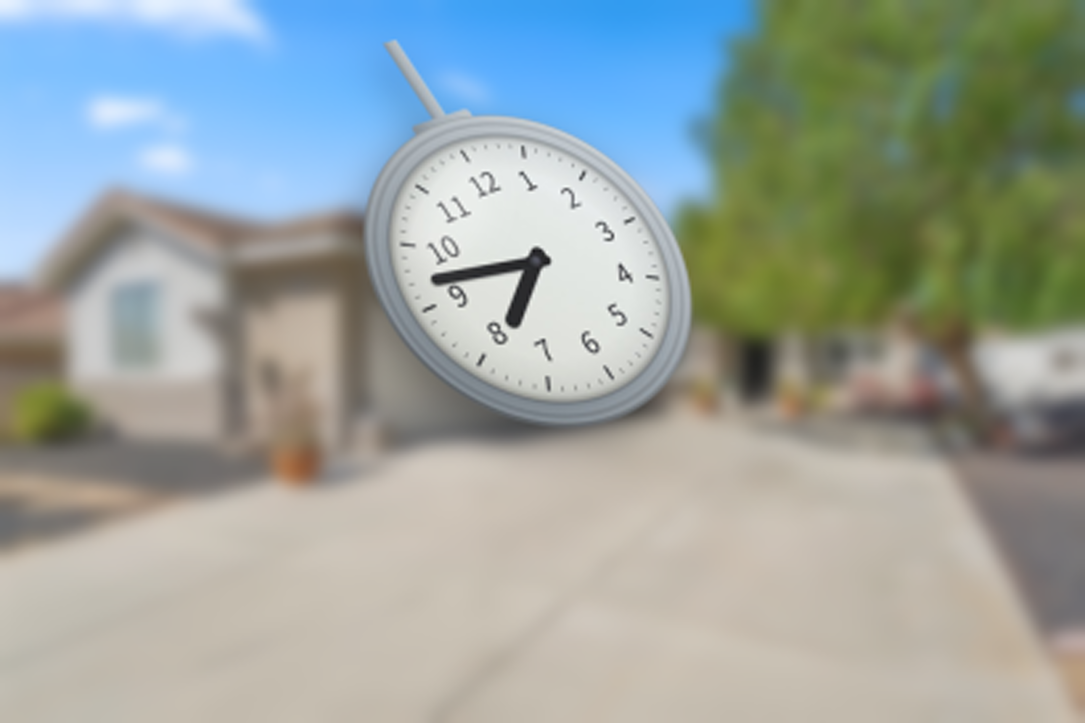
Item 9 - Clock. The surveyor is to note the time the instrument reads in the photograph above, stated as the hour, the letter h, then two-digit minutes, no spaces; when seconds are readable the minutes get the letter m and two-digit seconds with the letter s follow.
7h47
